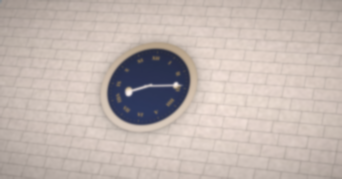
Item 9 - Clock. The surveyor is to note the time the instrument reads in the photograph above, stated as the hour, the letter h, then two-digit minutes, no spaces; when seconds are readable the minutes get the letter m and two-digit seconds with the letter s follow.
8h14
